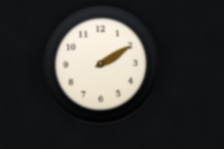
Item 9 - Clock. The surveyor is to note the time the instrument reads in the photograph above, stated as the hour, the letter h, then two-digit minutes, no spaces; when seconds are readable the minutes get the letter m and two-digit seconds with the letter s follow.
2h10
